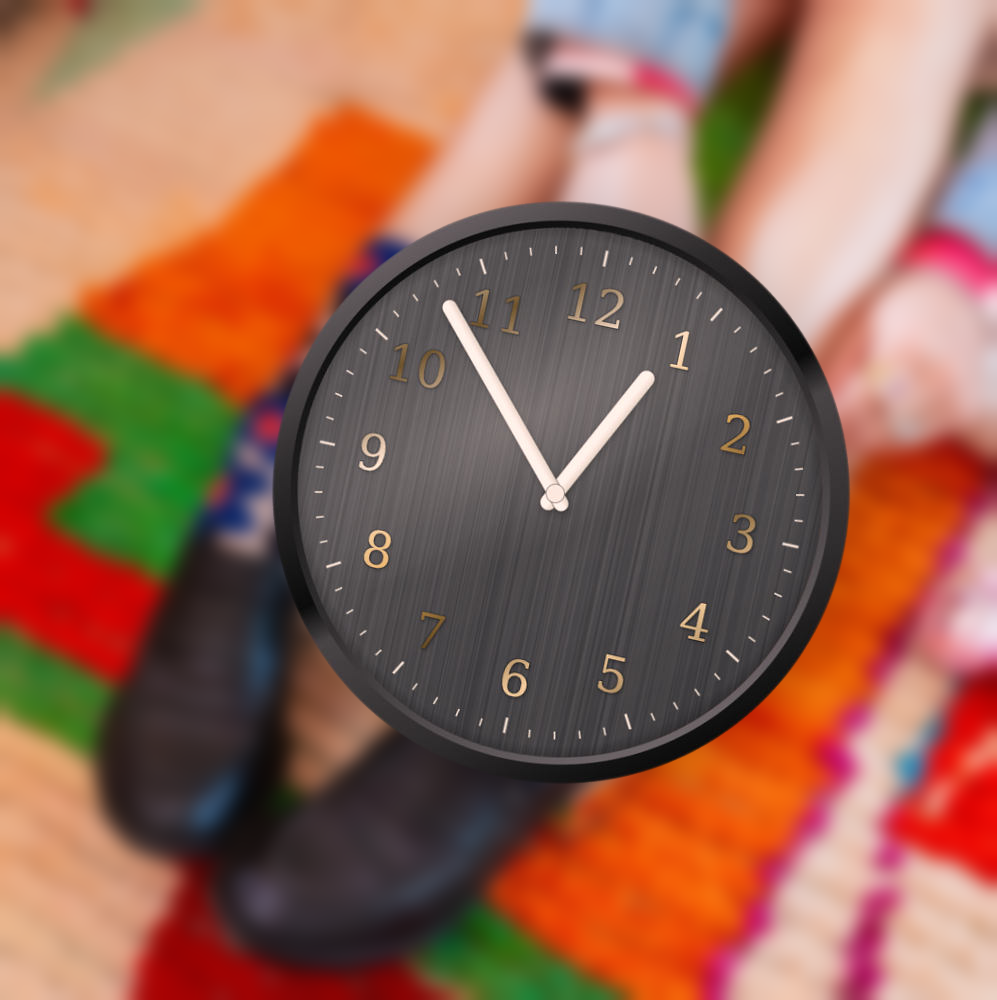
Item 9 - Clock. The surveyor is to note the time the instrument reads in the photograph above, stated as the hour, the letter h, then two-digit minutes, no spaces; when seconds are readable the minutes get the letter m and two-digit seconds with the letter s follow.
12h53
